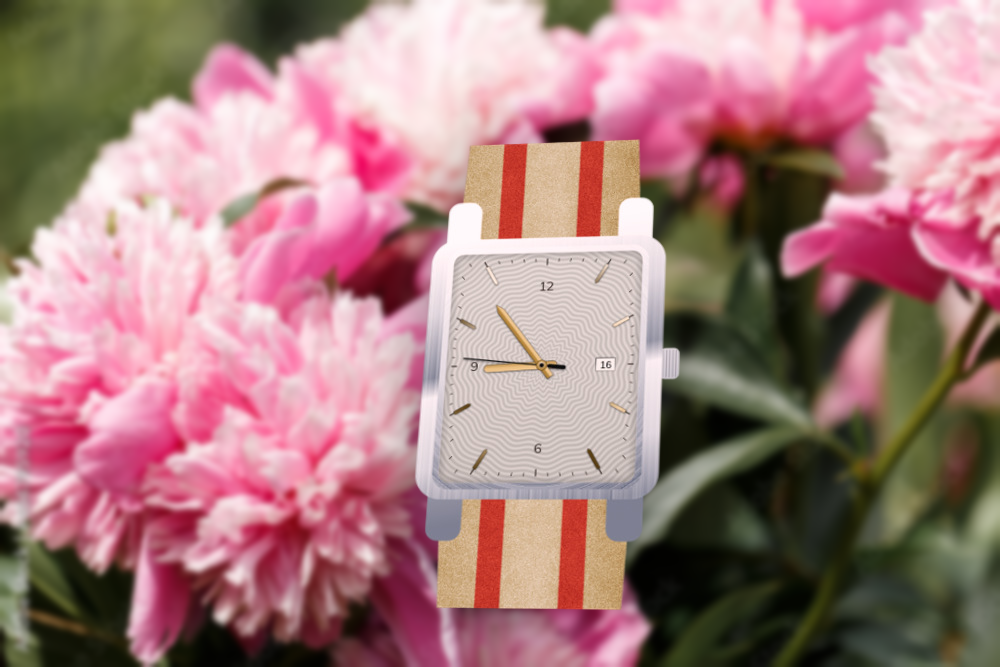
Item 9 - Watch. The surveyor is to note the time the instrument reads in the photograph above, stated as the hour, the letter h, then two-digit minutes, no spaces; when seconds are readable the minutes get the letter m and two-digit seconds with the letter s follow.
8h53m46s
